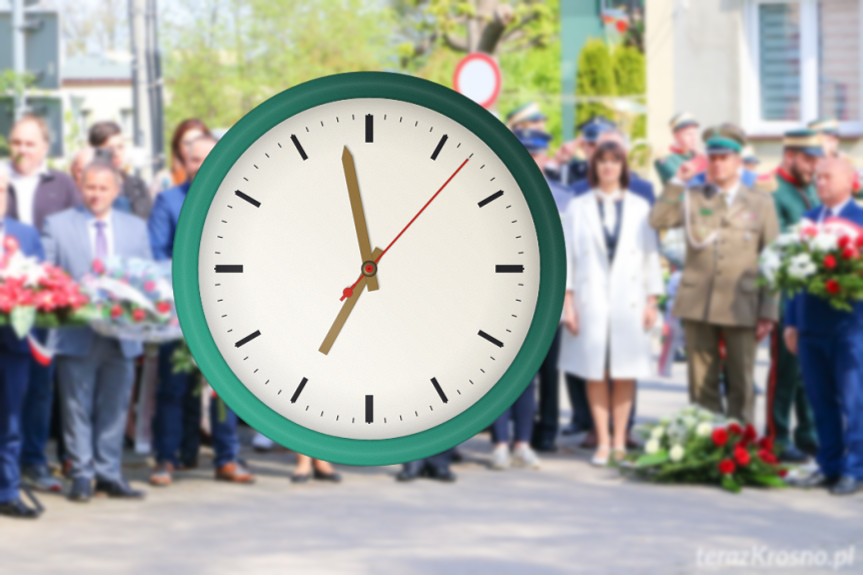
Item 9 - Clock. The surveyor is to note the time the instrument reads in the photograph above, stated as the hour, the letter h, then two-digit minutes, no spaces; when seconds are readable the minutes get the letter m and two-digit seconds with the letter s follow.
6h58m07s
